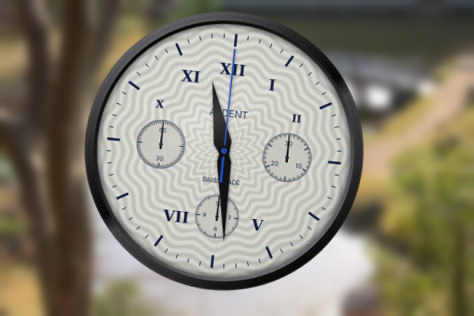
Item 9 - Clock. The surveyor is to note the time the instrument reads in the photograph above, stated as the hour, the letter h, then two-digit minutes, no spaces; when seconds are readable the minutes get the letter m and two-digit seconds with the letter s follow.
11h29
